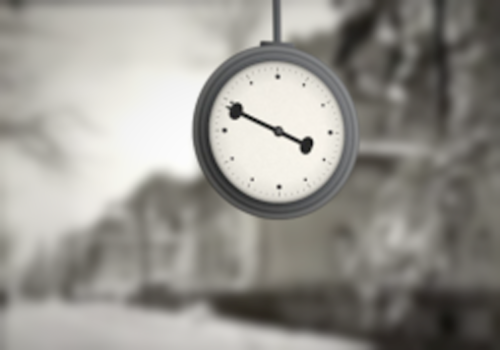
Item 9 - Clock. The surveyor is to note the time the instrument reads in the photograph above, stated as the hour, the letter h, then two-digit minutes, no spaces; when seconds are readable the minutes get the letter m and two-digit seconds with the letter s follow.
3h49
